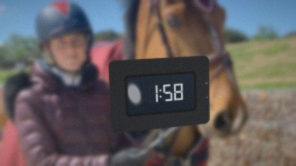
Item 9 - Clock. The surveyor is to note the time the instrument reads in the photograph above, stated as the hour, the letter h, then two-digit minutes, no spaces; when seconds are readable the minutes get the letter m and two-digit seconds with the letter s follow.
1h58
